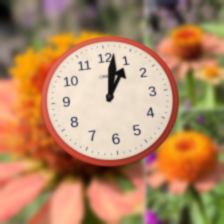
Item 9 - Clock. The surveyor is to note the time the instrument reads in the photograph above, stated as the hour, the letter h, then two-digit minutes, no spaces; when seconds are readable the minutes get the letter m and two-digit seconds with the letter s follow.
1h02
